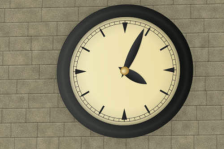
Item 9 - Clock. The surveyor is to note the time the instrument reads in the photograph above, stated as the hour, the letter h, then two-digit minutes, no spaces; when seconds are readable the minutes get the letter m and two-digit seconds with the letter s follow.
4h04
